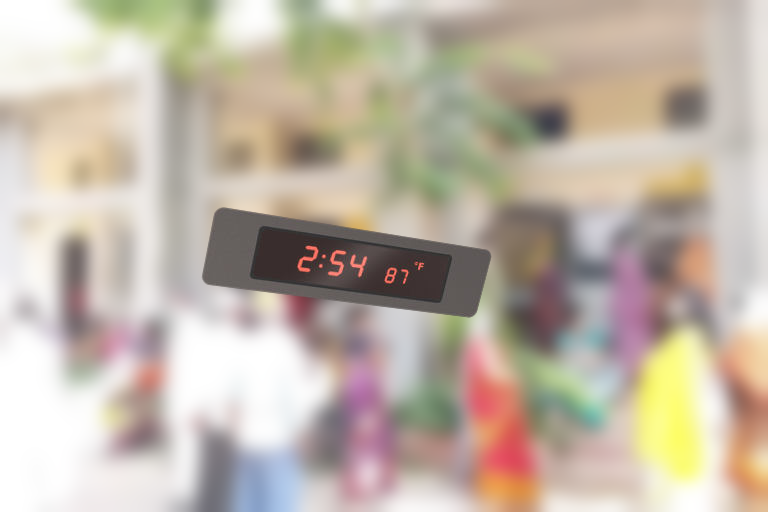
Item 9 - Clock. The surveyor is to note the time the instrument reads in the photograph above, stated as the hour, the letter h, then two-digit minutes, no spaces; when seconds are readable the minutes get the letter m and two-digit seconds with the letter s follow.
2h54
